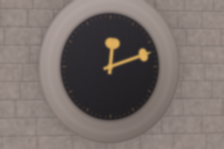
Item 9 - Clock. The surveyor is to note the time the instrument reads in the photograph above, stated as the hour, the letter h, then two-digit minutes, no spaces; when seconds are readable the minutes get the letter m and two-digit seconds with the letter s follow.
12h12
